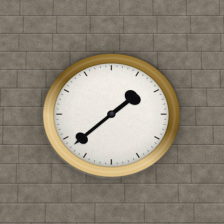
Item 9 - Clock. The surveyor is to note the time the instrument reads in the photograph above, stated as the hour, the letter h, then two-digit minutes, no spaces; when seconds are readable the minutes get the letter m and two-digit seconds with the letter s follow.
1h38
